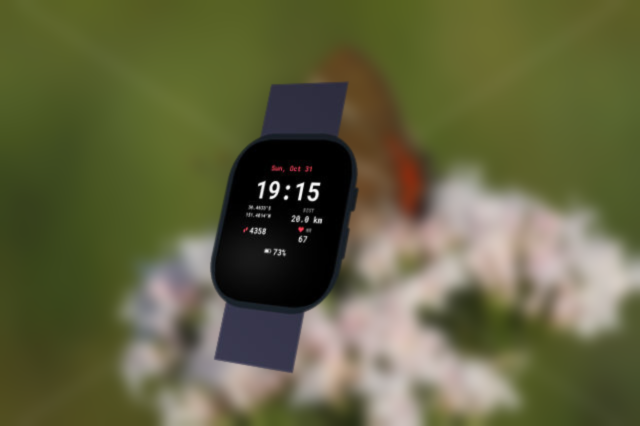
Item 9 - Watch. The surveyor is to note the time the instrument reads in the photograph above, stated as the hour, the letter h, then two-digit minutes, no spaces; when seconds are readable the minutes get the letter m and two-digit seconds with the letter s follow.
19h15
